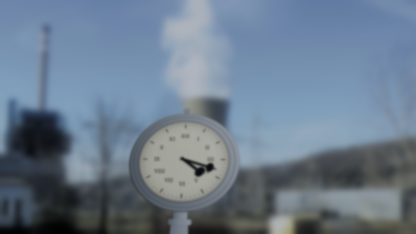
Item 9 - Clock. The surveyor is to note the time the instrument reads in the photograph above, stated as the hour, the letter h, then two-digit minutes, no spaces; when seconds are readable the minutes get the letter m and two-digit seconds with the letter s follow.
4h18
